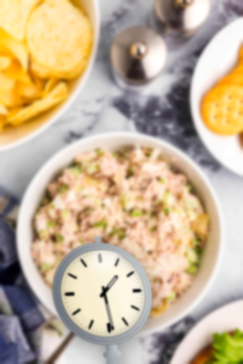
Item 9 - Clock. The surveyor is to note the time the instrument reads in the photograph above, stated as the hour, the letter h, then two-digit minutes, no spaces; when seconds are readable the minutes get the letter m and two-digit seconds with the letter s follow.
1h29
